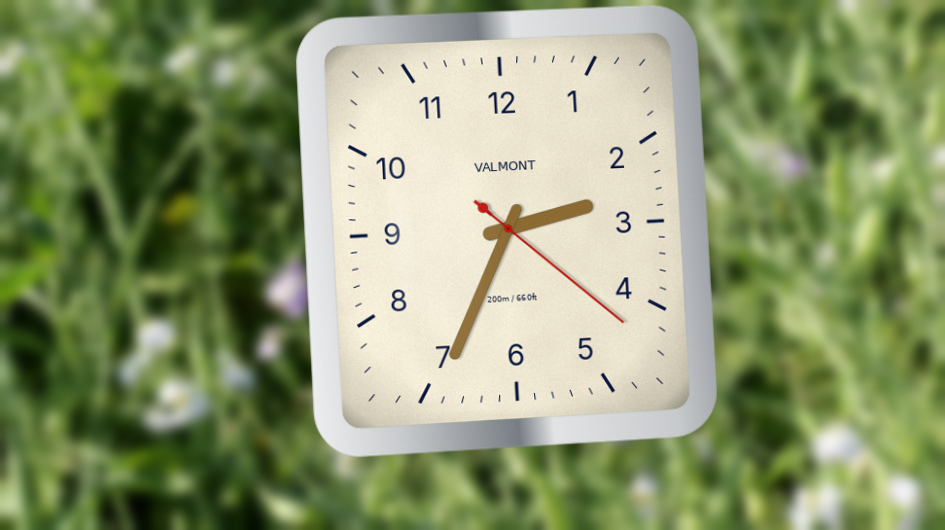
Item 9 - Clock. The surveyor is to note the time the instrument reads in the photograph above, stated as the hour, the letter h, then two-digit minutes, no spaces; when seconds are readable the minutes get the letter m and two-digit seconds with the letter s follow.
2h34m22s
